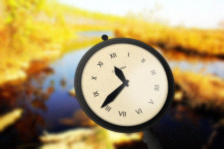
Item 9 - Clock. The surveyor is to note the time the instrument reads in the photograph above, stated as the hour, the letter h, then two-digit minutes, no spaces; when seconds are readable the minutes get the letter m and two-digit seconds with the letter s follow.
11h41
